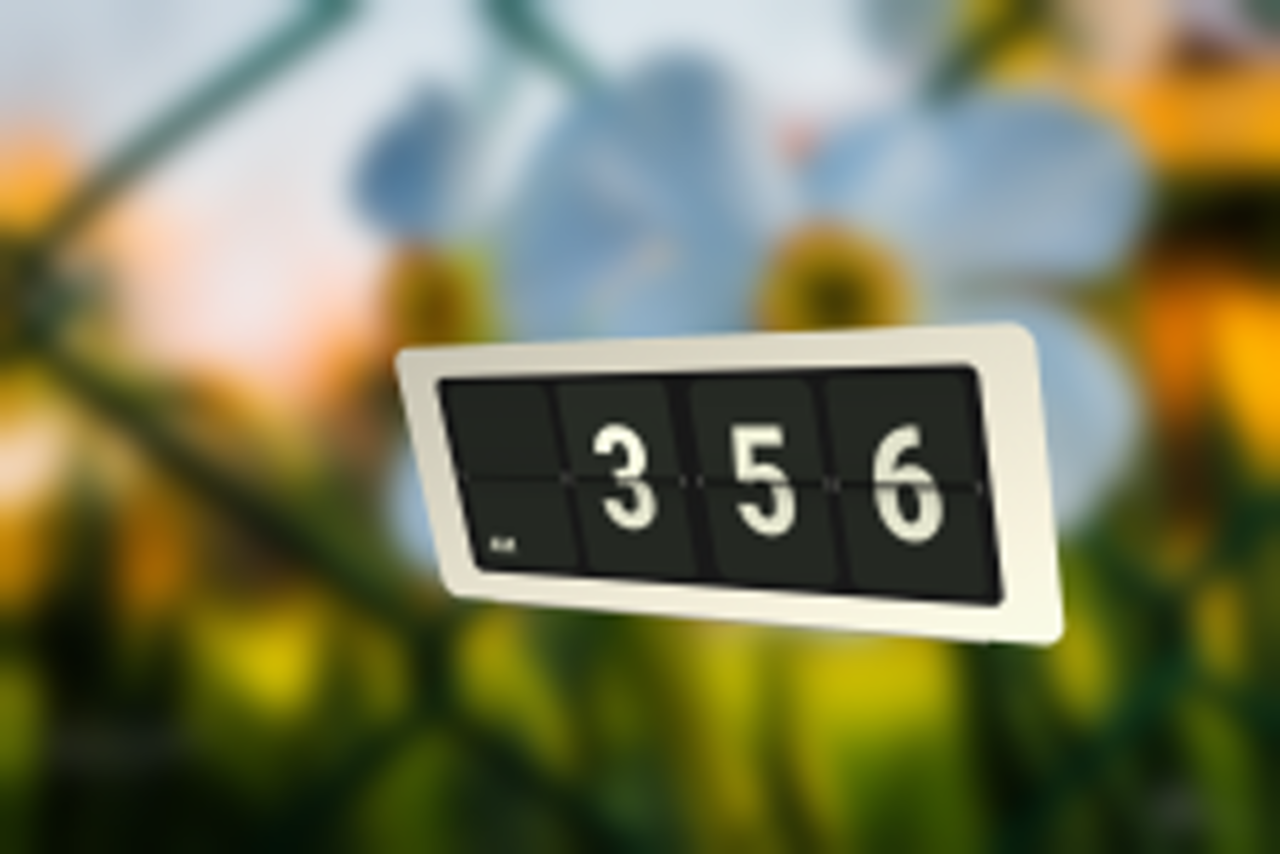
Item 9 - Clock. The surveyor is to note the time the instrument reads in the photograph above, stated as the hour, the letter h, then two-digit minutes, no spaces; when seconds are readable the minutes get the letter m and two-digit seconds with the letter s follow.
3h56
